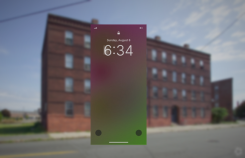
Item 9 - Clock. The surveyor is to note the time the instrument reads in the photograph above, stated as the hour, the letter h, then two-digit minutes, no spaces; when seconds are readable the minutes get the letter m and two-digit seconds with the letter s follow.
6h34
